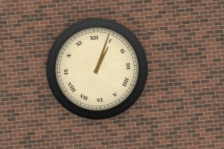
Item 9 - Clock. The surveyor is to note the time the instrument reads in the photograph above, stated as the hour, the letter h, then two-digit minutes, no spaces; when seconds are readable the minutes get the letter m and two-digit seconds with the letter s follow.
1h04
